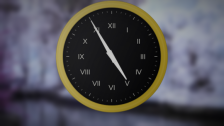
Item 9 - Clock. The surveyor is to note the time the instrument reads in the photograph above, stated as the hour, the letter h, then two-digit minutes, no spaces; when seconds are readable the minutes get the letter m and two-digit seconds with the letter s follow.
4h55
